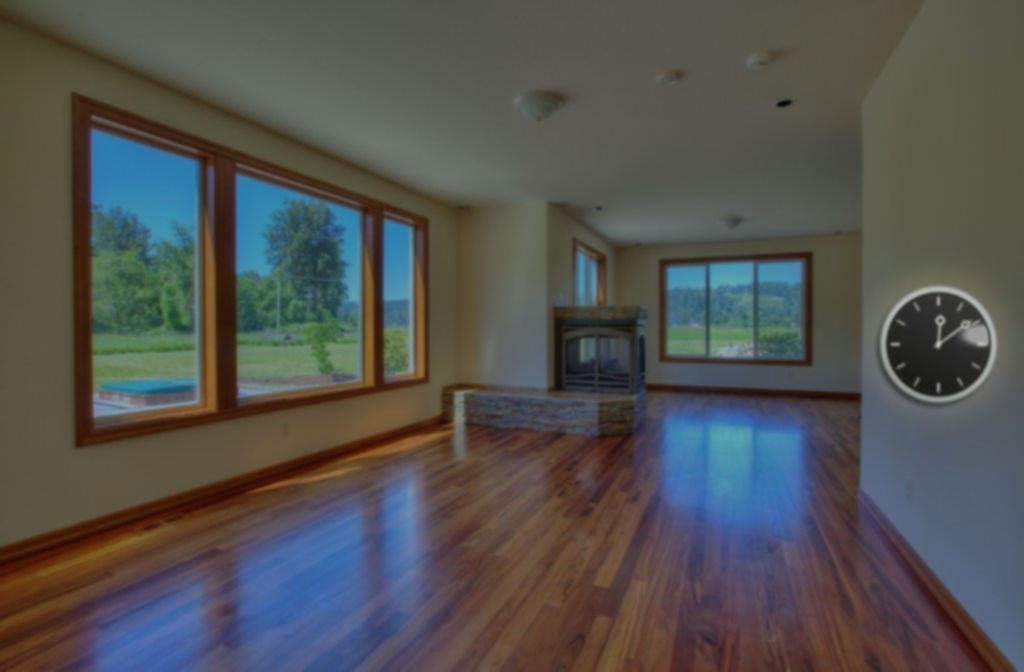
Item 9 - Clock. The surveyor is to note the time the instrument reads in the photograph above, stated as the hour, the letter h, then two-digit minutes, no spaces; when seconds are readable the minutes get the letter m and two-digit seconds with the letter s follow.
12h09
